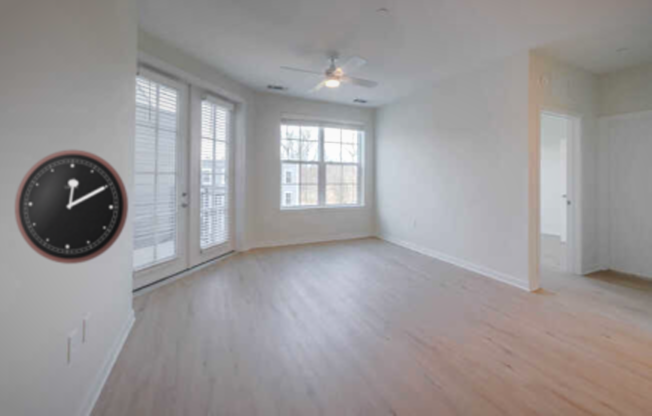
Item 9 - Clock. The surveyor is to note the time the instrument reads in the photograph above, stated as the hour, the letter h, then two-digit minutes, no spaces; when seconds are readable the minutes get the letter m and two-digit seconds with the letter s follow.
12h10
